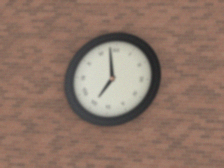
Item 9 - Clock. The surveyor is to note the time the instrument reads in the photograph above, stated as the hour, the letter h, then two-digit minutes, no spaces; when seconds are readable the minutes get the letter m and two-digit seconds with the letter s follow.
6h58
